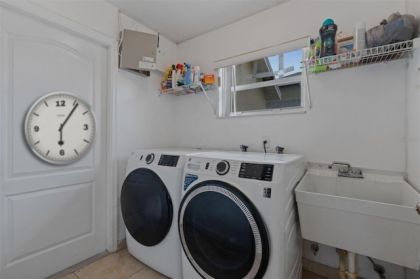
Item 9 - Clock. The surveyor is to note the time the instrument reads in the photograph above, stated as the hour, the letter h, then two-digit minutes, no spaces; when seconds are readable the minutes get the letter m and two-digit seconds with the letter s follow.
6h06
